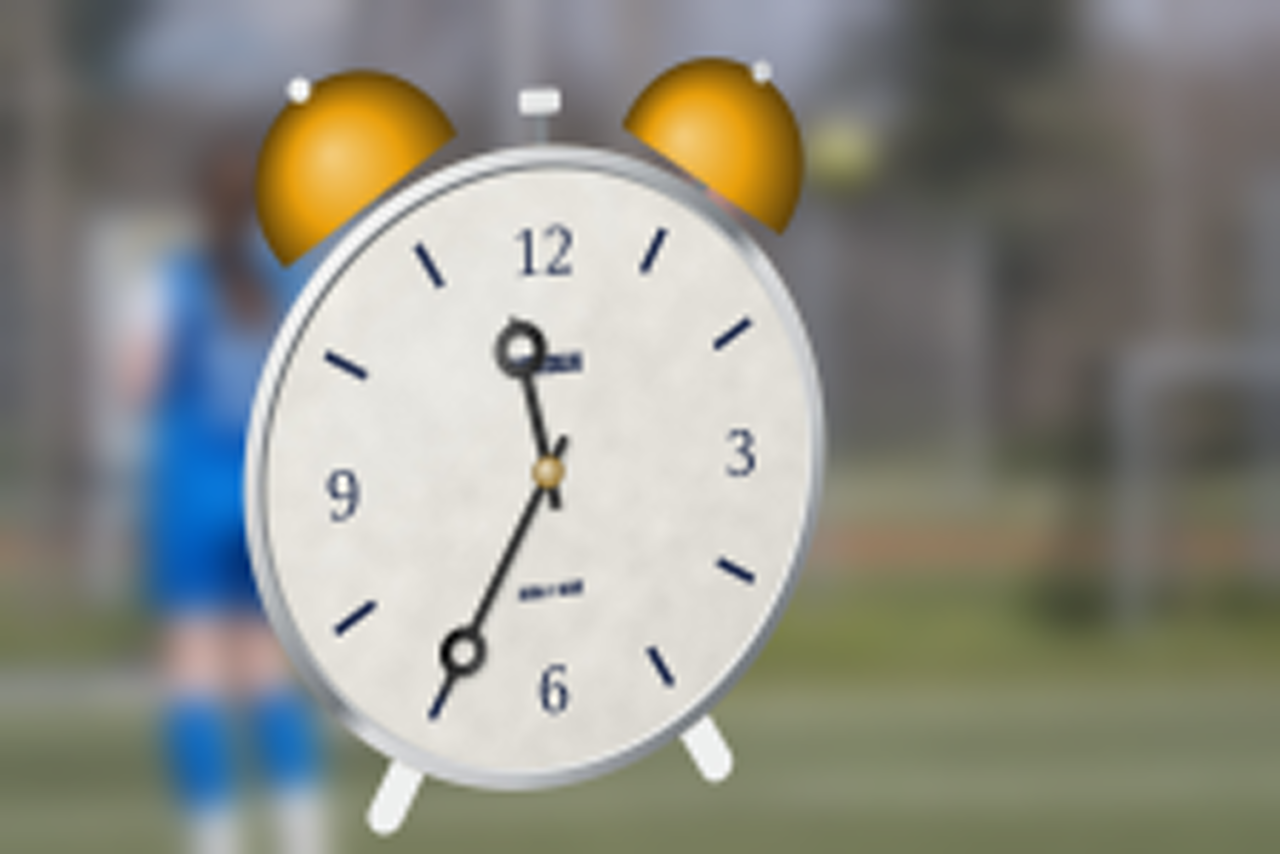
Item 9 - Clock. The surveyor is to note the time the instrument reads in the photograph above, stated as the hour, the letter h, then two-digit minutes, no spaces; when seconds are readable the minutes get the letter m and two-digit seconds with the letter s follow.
11h35
